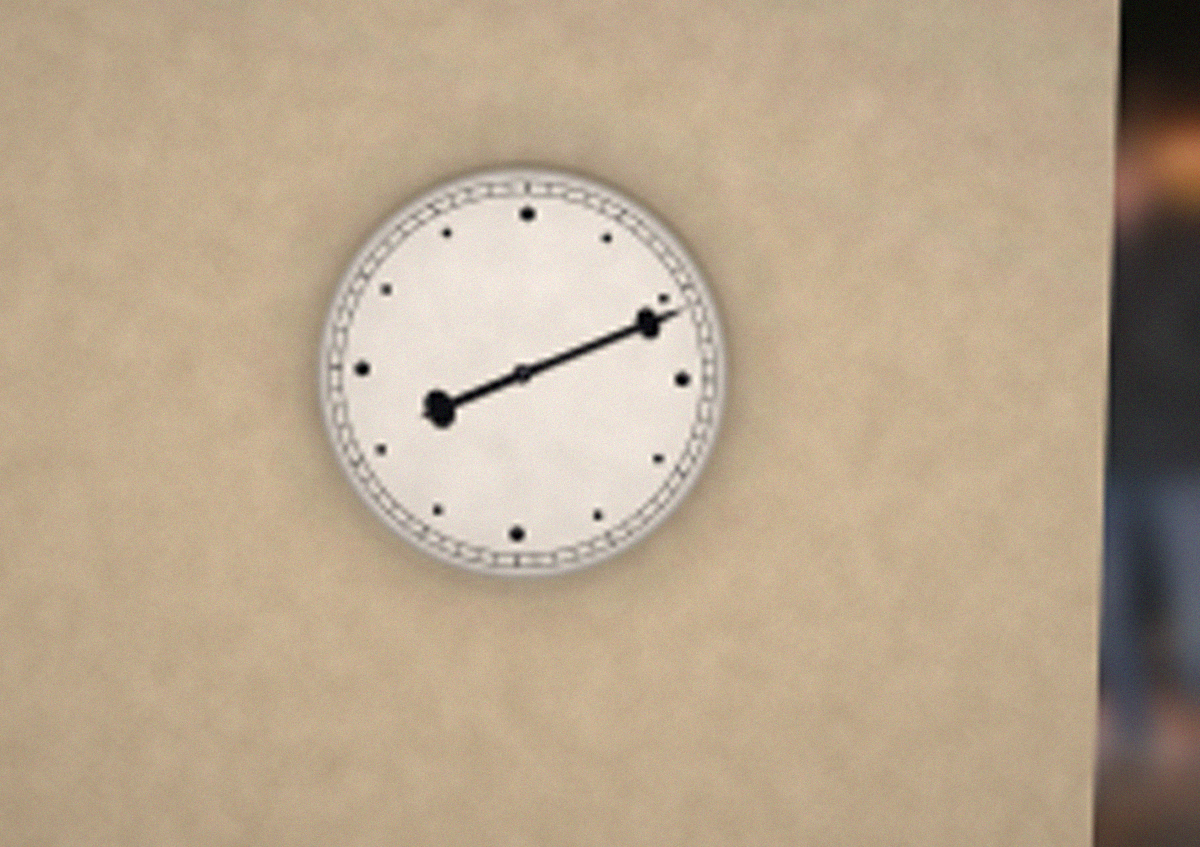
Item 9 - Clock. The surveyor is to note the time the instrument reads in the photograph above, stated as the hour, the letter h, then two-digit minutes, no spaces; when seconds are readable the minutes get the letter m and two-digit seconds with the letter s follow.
8h11
